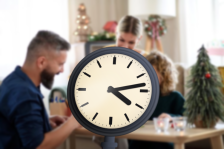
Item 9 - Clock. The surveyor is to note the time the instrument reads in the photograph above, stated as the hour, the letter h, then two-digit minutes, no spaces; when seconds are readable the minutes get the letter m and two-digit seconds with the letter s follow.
4h13
